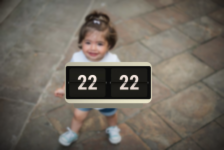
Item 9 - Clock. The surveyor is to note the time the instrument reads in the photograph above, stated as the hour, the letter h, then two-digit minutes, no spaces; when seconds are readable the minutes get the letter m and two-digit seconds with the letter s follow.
22h22
